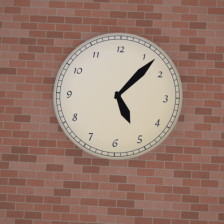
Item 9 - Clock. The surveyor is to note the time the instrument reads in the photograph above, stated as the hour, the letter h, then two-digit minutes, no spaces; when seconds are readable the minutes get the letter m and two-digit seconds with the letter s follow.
5h07
